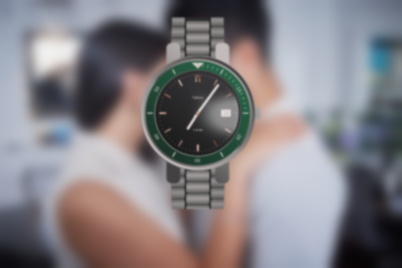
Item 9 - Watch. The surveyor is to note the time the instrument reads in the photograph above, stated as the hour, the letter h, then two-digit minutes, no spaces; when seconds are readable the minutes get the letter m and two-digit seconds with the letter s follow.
7h06
